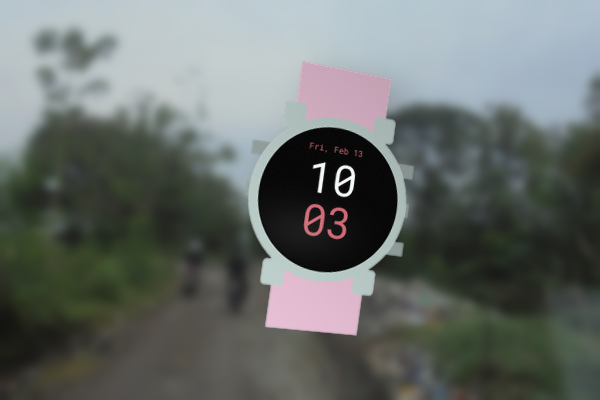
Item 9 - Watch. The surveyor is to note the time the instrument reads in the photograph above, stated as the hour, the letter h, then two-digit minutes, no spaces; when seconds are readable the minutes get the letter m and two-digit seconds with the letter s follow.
10h03
